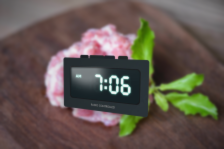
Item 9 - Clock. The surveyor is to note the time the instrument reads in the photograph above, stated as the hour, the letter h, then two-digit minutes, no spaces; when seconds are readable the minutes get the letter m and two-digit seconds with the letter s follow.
7h06
